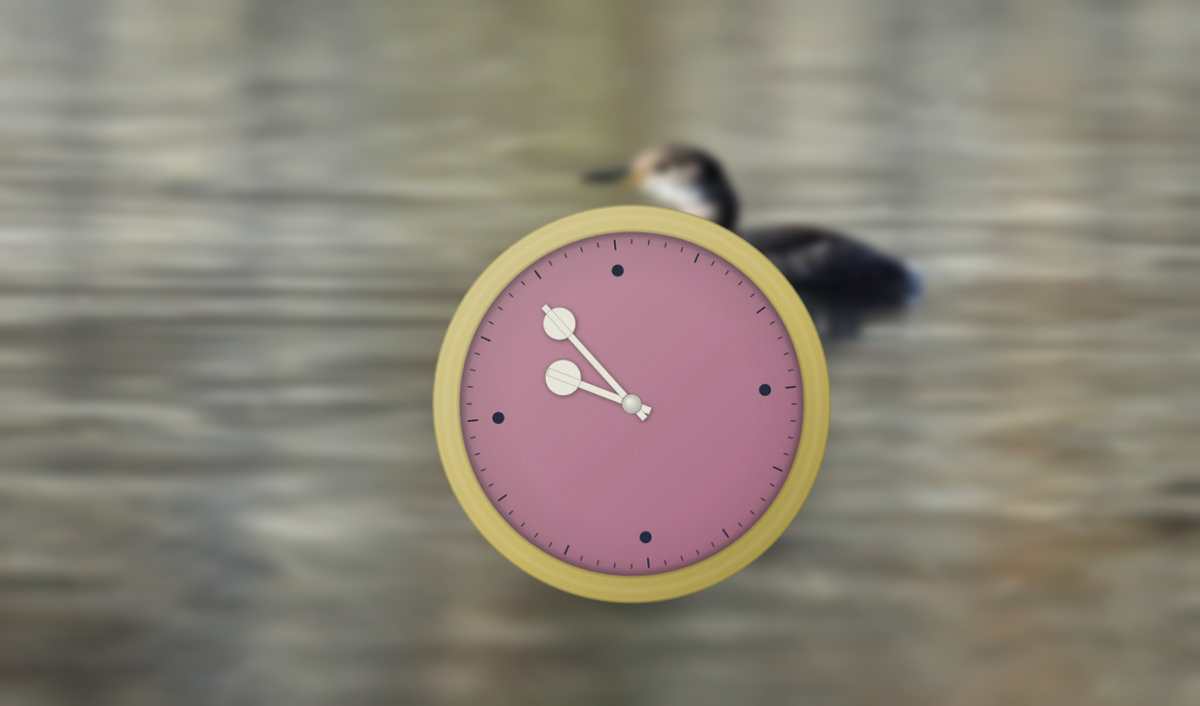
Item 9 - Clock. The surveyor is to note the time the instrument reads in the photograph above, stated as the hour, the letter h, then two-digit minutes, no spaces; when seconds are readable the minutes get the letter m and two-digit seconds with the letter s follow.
9h54
